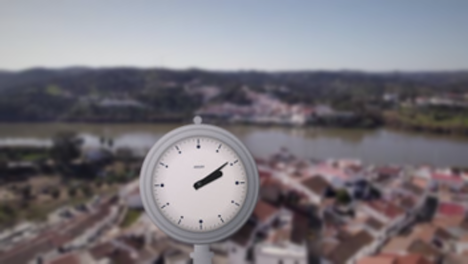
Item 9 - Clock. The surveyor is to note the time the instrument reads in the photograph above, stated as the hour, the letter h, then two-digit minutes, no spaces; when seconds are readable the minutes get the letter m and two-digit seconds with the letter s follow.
2h09
